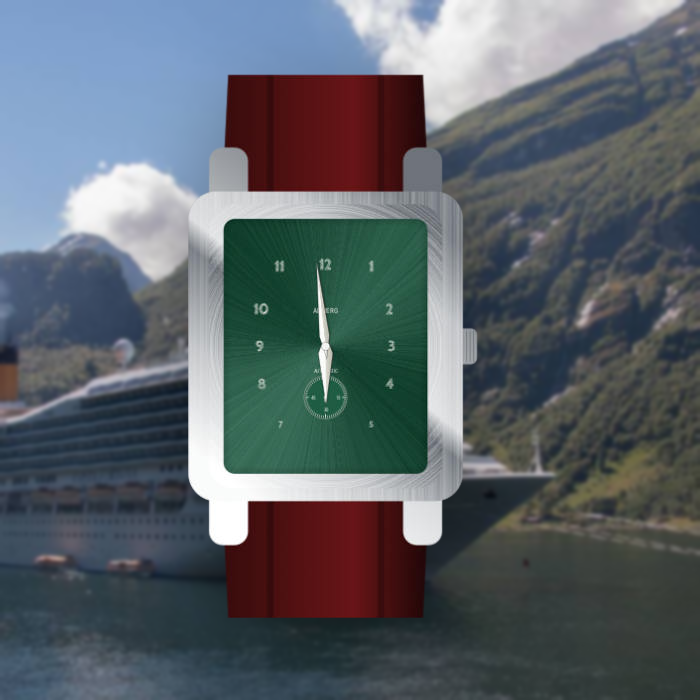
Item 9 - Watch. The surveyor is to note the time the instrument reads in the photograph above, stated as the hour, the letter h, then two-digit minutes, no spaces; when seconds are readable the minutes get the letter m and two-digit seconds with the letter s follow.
5h59
